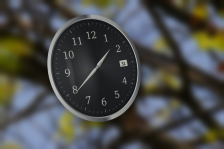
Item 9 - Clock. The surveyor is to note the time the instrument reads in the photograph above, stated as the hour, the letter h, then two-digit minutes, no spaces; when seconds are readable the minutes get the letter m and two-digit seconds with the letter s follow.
1h39
